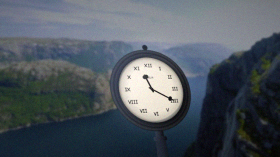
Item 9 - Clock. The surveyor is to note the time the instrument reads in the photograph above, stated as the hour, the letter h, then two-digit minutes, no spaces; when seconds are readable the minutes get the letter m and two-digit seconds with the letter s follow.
11h20
